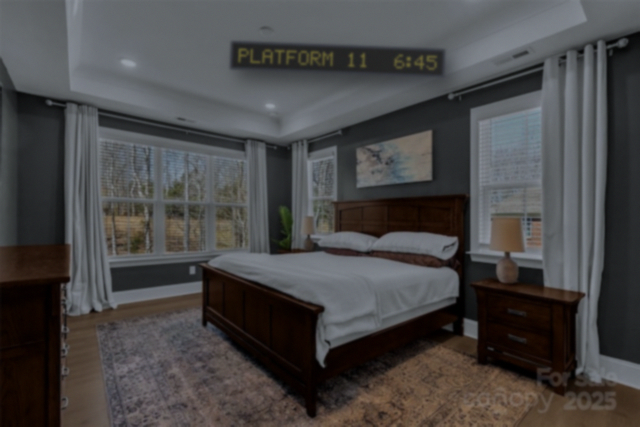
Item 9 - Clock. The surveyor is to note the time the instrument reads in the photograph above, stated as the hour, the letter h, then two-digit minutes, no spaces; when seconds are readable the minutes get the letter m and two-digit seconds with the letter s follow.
6h45
